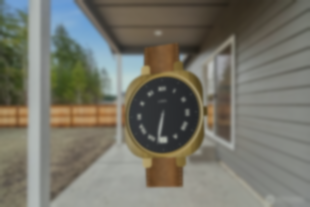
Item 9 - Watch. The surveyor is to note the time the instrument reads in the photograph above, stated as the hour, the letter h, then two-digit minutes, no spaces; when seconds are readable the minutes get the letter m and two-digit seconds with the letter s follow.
6h32
